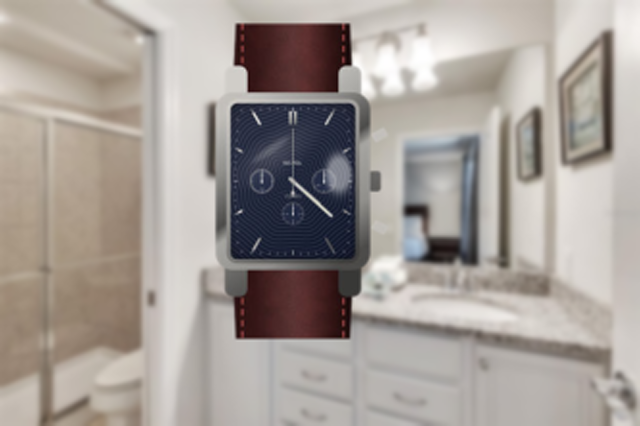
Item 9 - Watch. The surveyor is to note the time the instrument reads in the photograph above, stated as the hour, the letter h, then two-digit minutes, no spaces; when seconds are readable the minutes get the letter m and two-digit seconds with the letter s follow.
4h22
